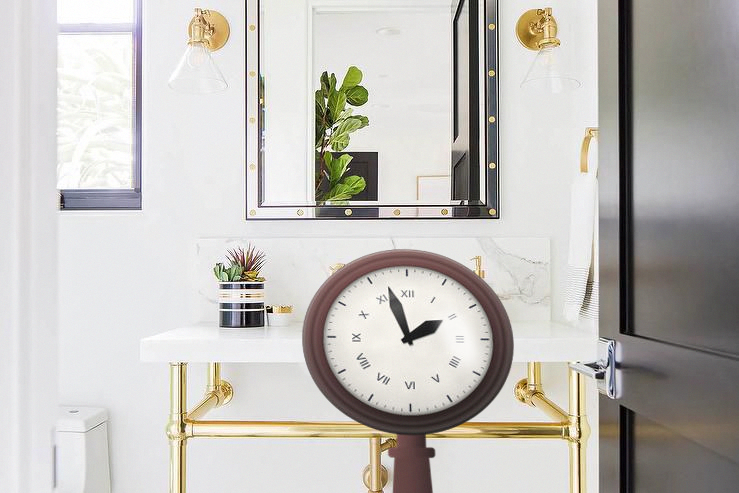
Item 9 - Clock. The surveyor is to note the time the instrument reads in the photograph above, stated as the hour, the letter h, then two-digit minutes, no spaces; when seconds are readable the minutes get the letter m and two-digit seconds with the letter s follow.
1h57
